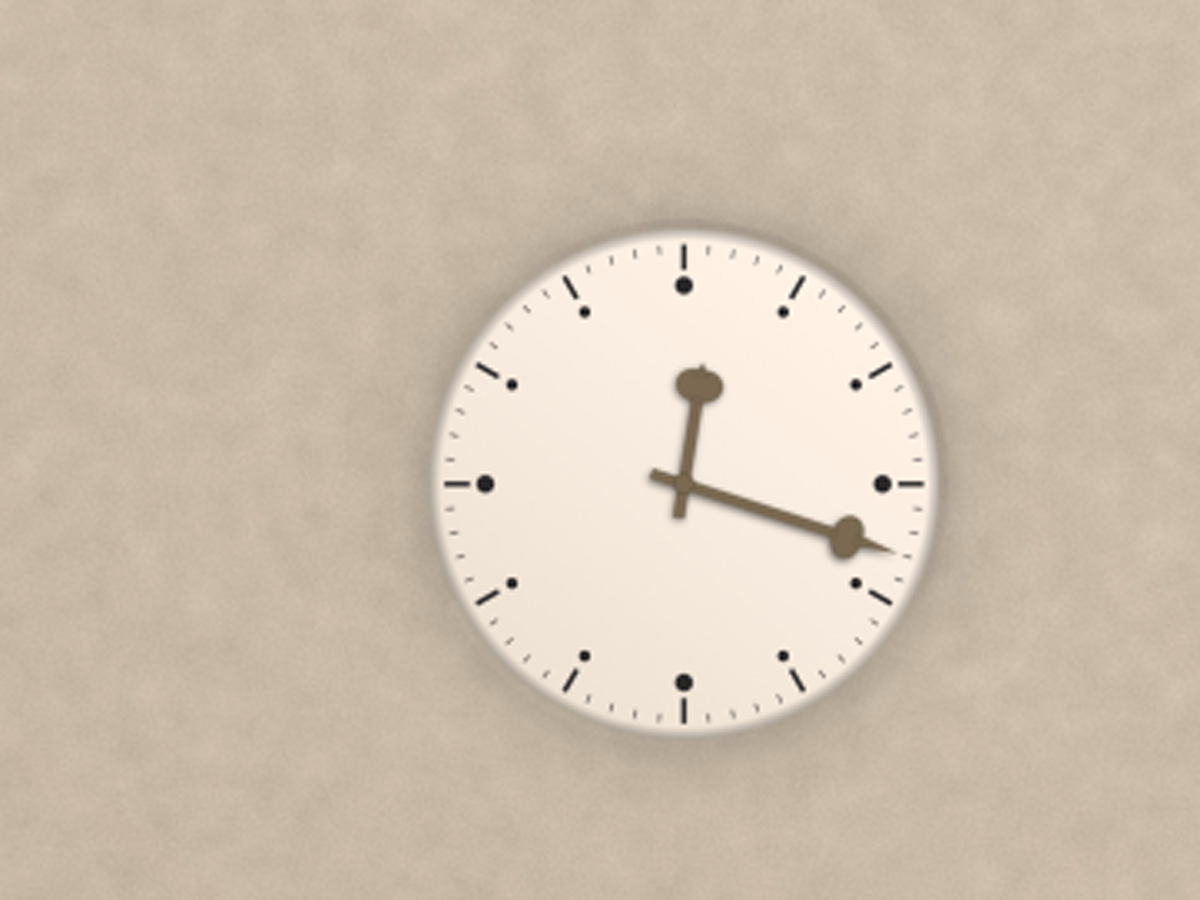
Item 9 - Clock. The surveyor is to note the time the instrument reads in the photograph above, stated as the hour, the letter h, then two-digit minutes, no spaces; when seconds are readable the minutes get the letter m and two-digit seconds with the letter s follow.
12h18
